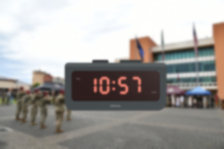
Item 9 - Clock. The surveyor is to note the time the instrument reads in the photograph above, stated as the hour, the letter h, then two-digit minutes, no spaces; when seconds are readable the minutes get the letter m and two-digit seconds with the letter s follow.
10h57
